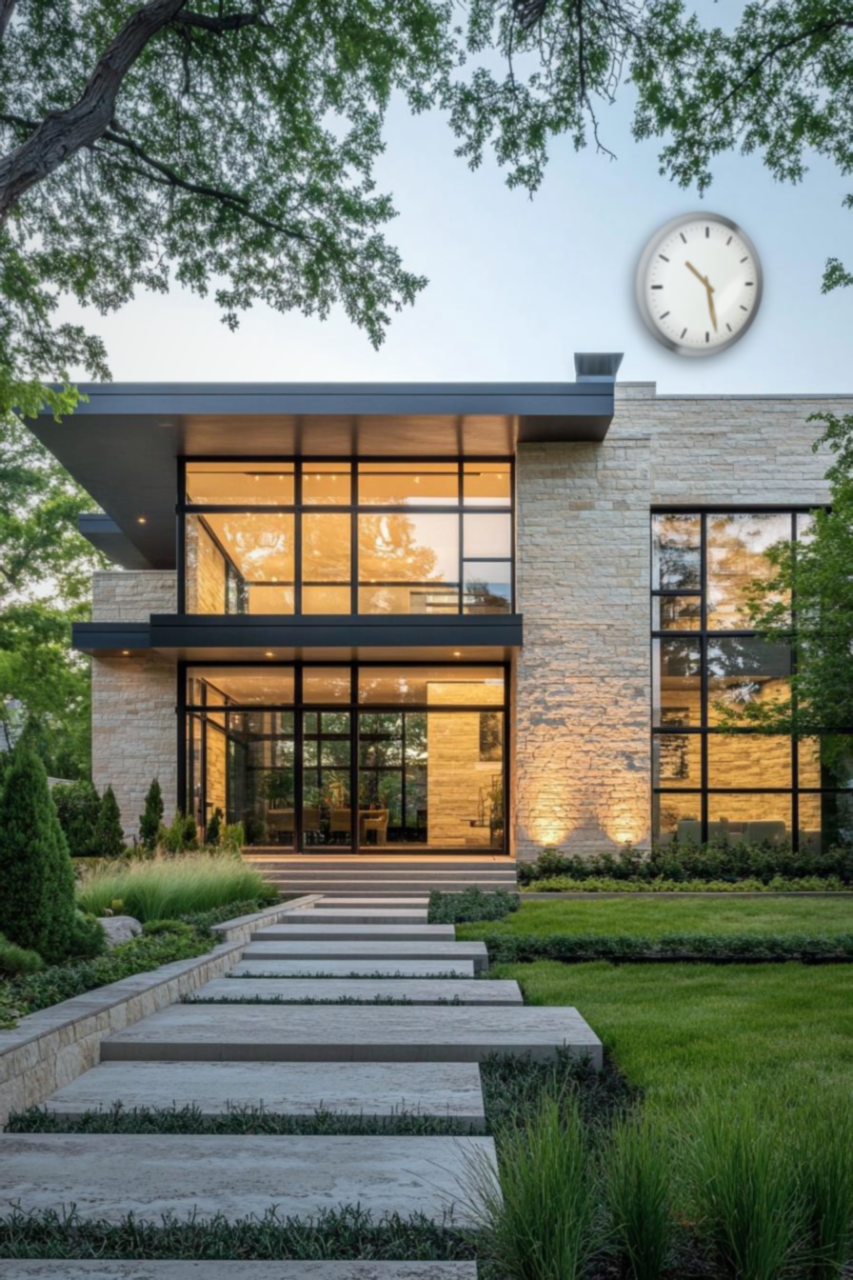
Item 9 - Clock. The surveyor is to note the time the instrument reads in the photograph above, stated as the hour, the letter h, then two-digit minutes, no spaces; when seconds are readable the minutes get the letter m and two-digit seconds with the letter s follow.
10h28
